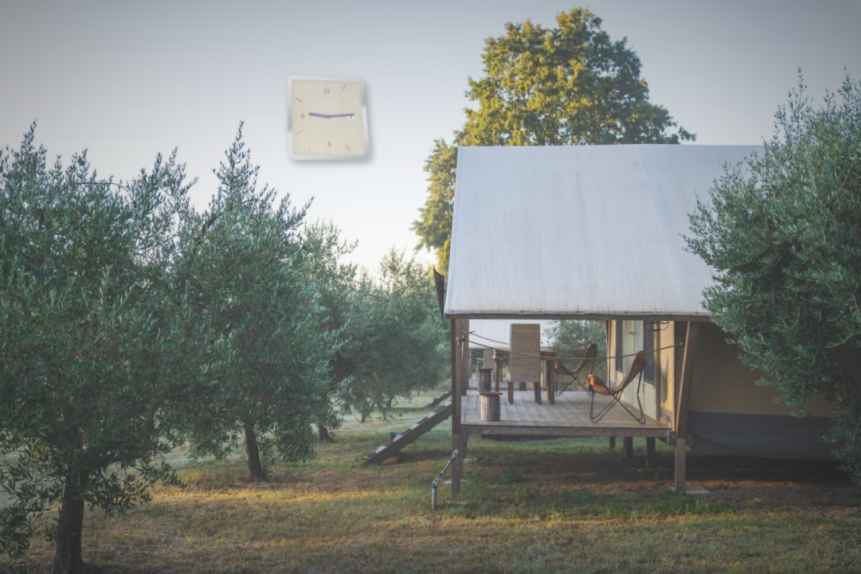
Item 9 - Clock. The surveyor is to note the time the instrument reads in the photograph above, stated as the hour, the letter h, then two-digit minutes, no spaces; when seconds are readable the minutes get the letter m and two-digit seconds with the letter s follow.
9h14
